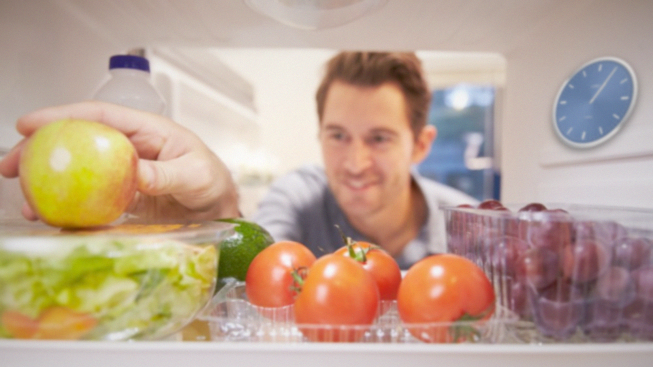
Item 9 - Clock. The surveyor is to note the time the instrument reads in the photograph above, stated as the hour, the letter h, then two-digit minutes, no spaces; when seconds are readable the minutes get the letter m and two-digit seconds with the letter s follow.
1h05
